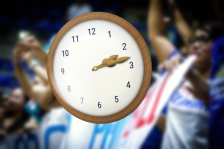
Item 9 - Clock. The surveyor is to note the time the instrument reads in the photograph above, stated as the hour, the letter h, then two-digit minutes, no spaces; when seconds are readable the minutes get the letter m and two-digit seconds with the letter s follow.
2h13
